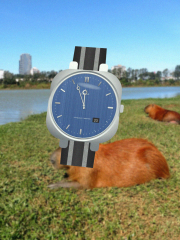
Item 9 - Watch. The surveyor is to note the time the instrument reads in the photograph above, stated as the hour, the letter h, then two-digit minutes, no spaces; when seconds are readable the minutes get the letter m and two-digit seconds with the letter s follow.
11h56
